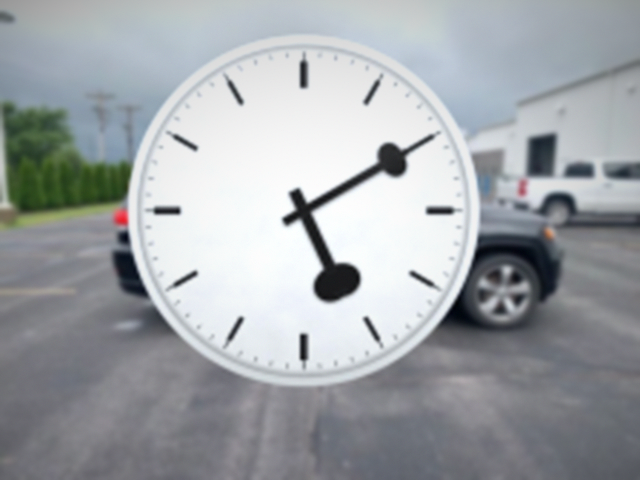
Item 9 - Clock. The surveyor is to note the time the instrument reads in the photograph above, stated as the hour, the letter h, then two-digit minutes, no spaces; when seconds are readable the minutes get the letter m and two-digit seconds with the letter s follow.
5h10
